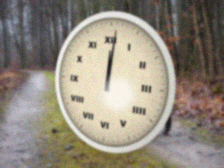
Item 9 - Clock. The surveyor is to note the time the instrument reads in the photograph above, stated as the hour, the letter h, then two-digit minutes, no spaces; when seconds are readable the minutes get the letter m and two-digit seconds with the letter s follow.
12h01
